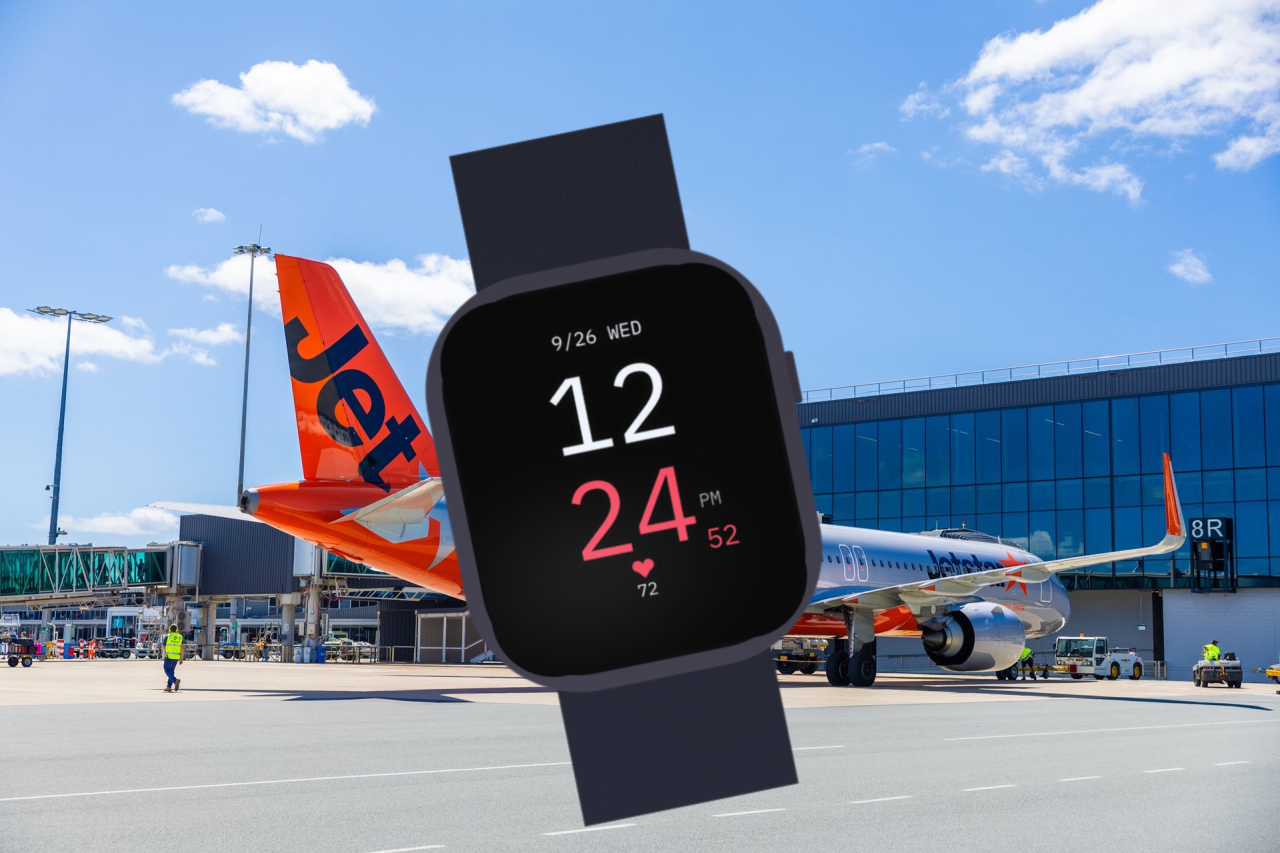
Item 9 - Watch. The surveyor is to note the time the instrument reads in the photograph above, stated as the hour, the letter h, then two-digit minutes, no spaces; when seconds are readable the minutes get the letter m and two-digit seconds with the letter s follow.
12h24m52s
